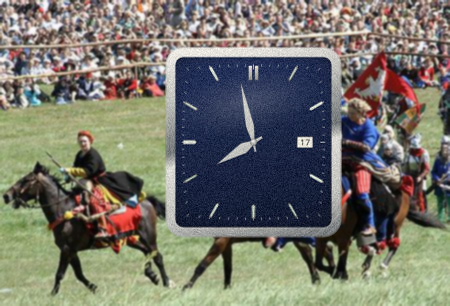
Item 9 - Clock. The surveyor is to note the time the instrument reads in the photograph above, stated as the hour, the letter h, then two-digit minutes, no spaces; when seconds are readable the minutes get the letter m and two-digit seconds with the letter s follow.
7h58
